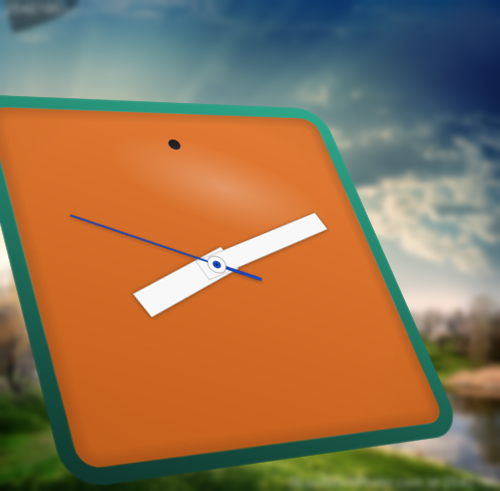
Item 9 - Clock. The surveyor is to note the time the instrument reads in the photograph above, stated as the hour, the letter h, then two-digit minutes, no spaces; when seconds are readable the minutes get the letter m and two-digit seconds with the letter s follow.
8h11m49s
